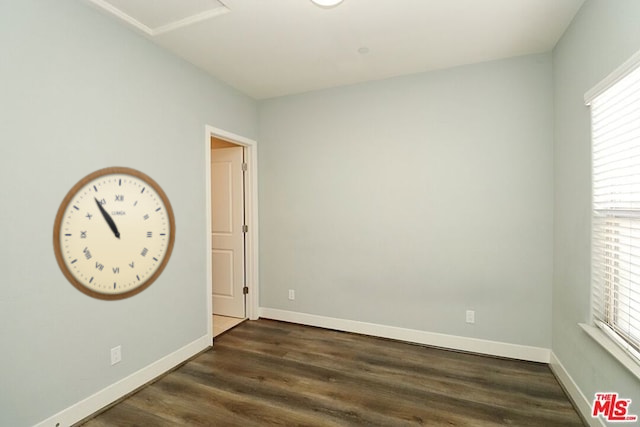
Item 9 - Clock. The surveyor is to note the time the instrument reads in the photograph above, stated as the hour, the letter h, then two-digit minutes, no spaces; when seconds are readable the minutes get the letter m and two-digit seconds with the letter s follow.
10h54
